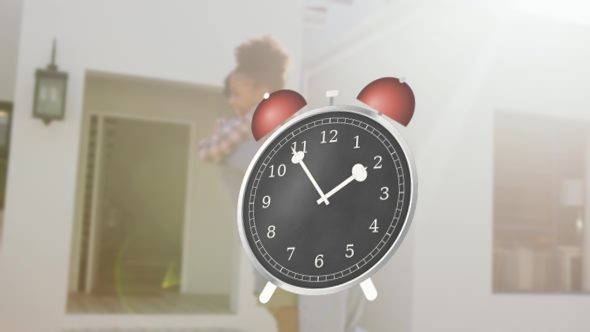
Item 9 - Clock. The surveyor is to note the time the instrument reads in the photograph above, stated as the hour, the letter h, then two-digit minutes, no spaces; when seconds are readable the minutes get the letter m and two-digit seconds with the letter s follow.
1h54
